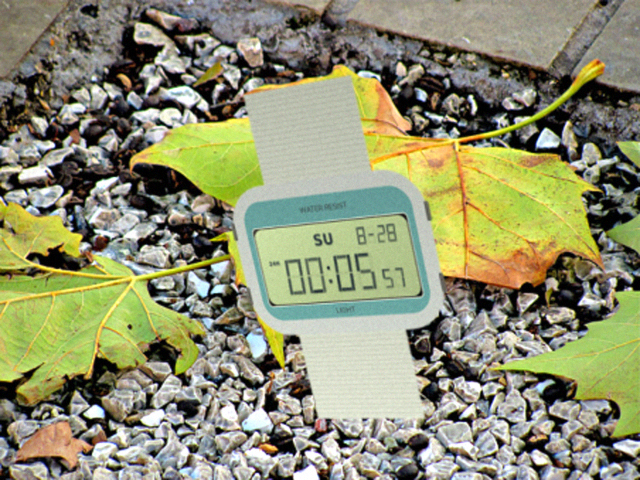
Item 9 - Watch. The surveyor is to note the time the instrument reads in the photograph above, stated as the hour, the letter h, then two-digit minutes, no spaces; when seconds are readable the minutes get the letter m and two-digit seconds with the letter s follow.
0h05m57s
